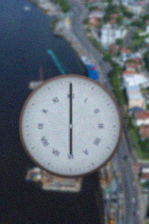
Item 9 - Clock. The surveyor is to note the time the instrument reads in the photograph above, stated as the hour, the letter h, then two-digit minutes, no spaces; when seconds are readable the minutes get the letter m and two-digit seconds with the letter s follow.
6h00
